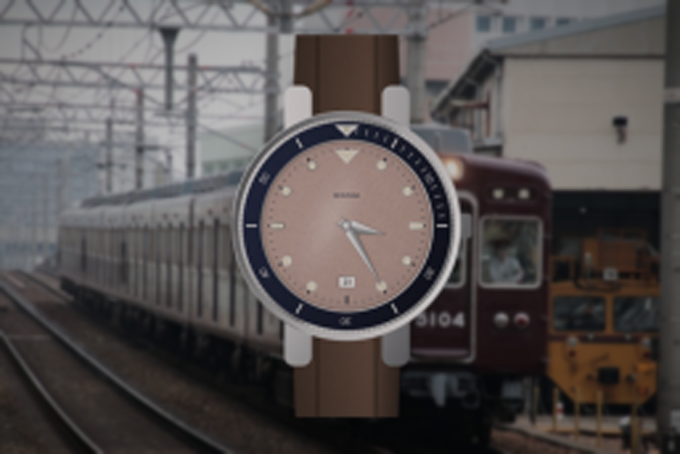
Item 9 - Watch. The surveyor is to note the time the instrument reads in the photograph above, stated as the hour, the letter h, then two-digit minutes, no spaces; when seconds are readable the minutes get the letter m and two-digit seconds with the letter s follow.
3h25
